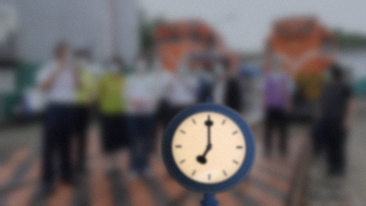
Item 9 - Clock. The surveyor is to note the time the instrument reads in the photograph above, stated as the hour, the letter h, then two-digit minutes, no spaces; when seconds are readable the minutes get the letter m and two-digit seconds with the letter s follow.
7h00
